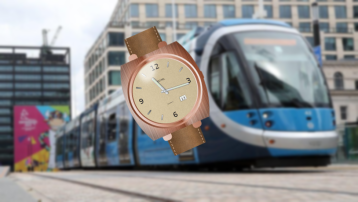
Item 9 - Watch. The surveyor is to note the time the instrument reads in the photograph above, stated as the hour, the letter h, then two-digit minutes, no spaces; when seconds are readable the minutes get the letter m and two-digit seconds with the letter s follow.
11h16
